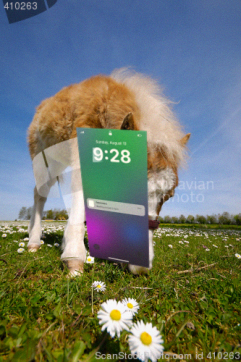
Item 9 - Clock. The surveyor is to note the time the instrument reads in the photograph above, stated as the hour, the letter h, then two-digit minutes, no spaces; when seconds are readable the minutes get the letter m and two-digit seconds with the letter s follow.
9h28
